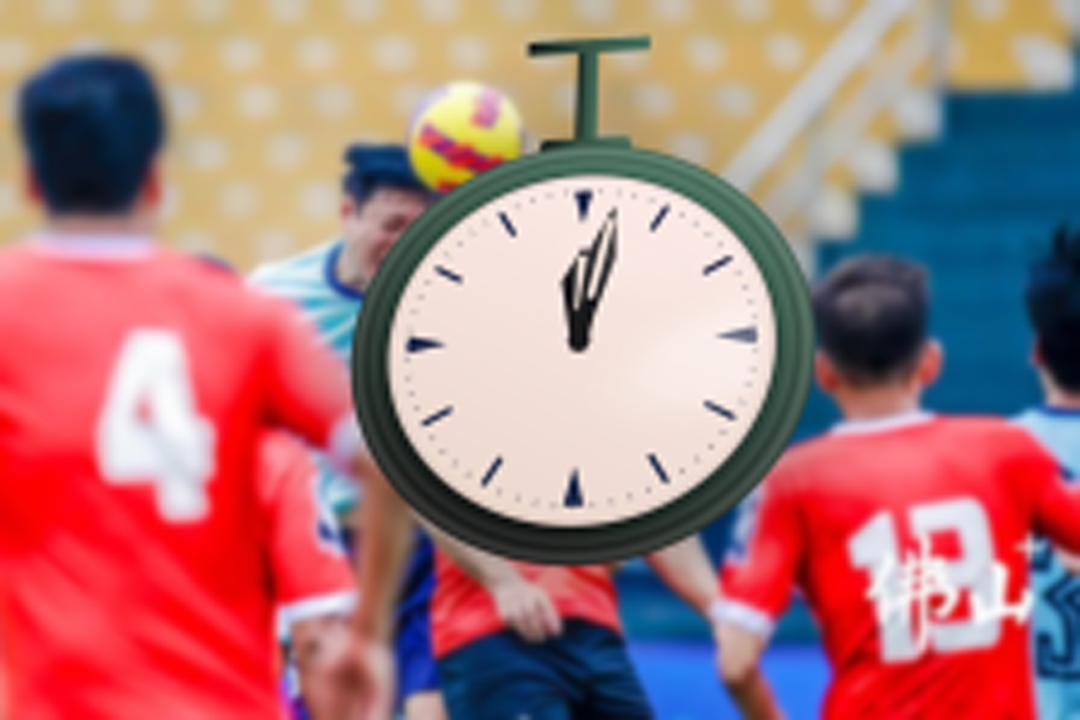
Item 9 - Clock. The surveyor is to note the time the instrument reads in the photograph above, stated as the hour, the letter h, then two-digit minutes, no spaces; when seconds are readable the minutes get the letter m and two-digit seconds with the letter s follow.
12h02
